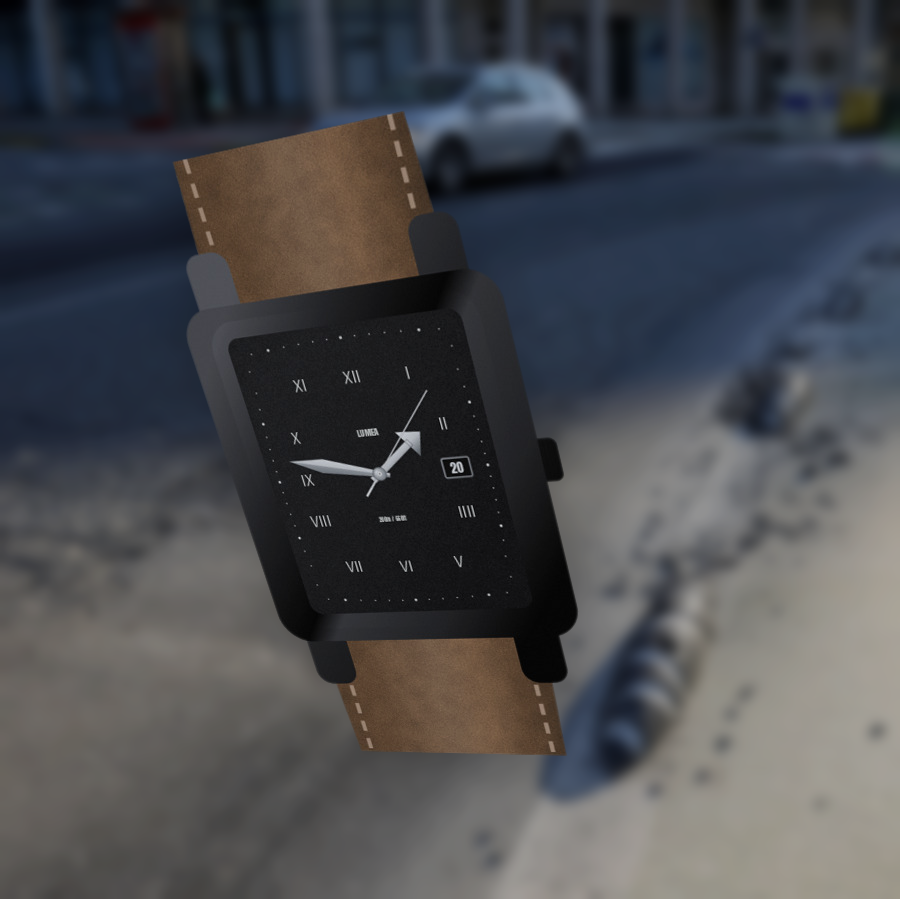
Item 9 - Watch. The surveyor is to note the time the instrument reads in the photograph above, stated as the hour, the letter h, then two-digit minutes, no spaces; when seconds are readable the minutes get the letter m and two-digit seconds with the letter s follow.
1h47m07s
